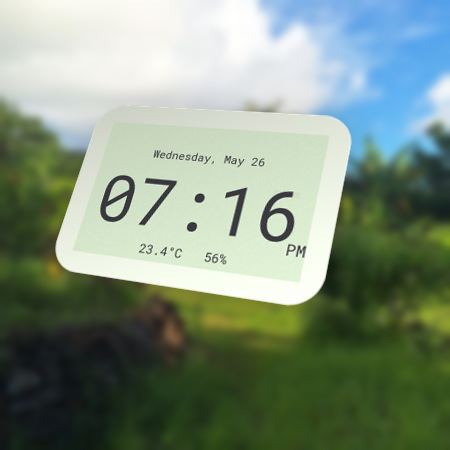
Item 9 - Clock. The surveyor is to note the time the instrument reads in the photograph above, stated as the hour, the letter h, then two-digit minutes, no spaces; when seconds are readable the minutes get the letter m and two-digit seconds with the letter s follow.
7h16
